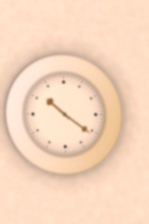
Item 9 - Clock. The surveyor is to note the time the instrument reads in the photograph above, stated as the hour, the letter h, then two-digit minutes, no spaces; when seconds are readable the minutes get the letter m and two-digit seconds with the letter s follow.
10h21
